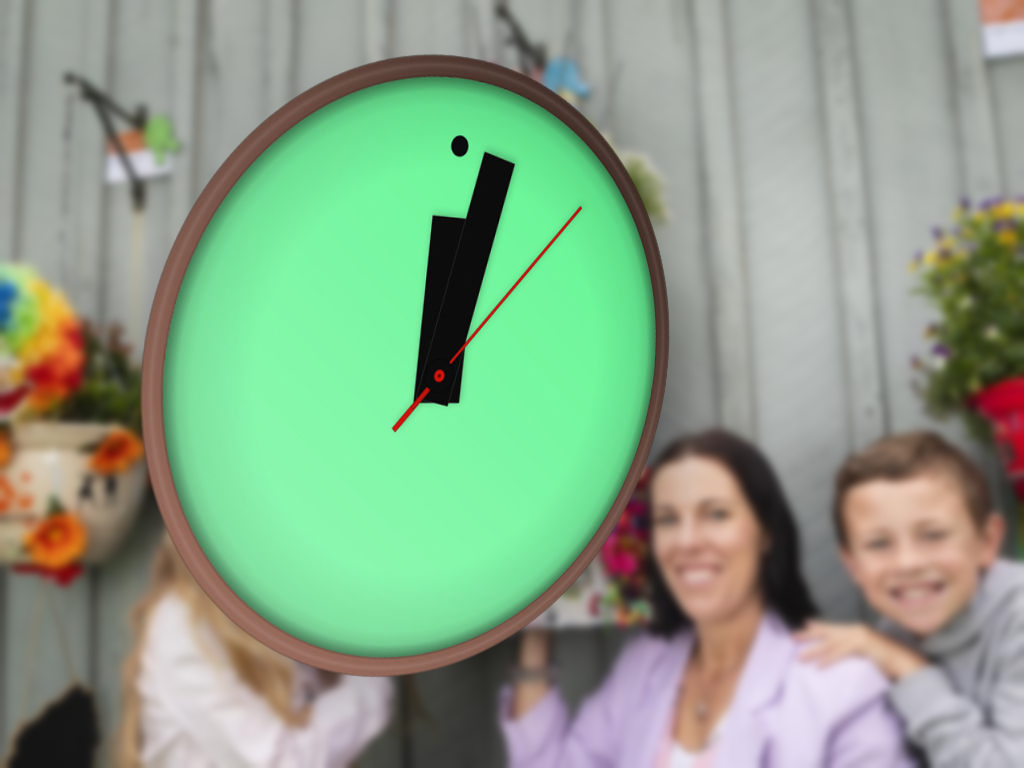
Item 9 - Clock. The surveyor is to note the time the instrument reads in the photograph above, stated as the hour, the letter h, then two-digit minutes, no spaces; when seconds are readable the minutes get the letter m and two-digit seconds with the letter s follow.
12h02m07s
